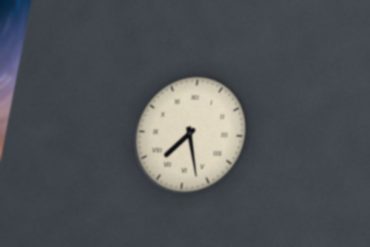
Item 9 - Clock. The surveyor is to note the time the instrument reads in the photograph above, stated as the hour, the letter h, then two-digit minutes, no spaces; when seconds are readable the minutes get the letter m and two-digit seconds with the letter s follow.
7h27
